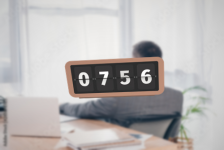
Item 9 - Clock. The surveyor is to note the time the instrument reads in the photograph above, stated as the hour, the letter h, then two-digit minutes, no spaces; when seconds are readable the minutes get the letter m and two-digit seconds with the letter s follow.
7h56
